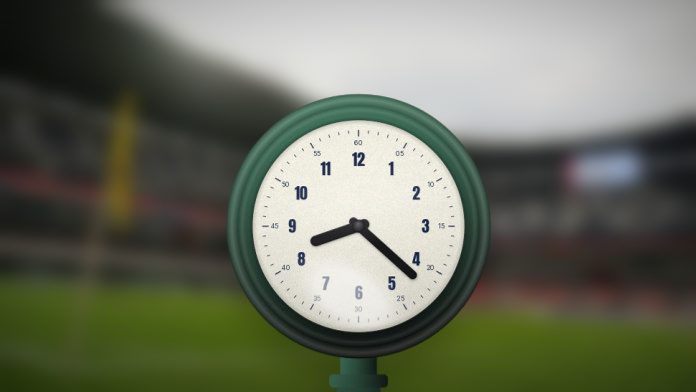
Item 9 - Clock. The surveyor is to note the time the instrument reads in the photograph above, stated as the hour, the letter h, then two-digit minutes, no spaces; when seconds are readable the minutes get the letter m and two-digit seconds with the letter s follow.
8h22
